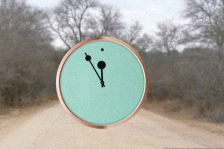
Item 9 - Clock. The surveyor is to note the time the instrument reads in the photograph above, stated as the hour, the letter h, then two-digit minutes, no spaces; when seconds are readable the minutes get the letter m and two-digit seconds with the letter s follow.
11h55
